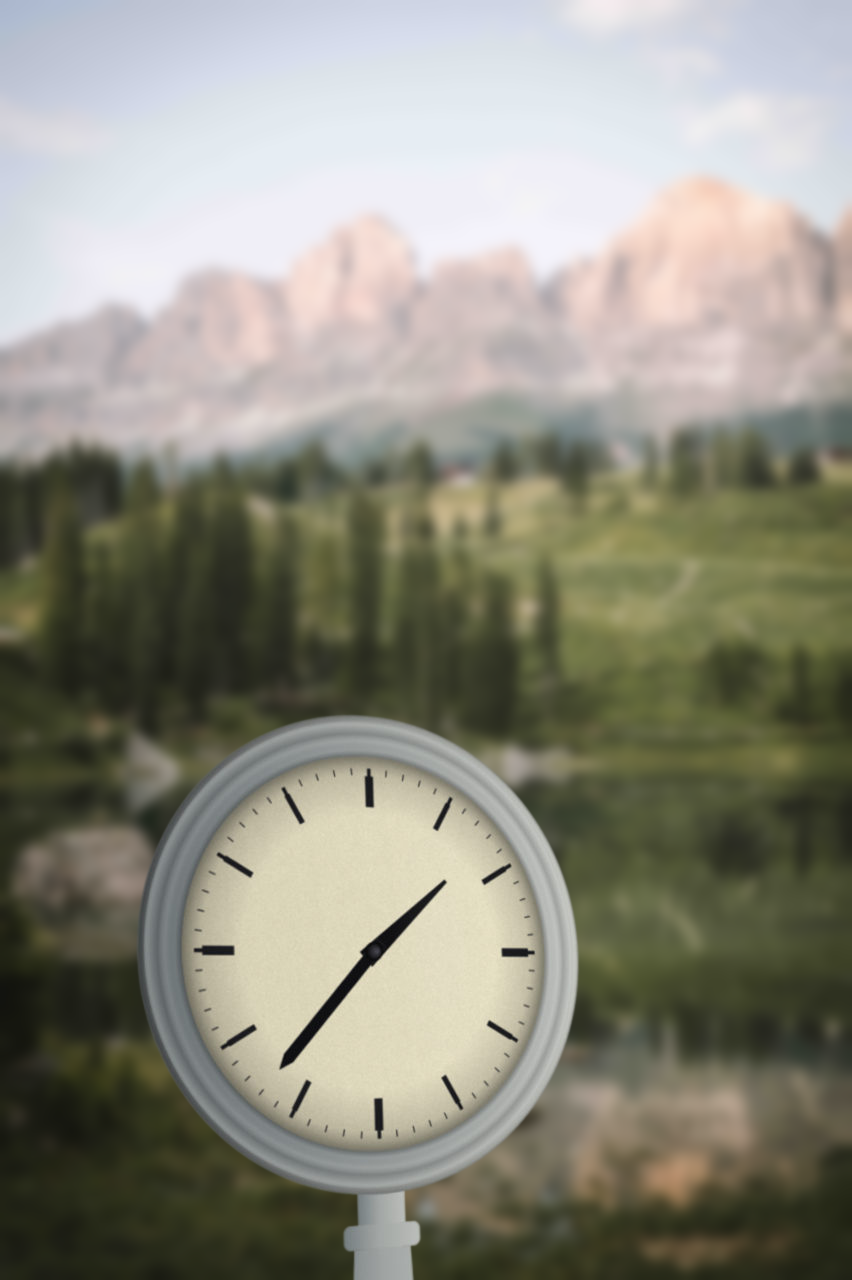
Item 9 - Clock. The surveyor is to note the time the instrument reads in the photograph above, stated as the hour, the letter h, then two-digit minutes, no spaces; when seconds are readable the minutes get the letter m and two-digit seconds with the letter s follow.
1h37
